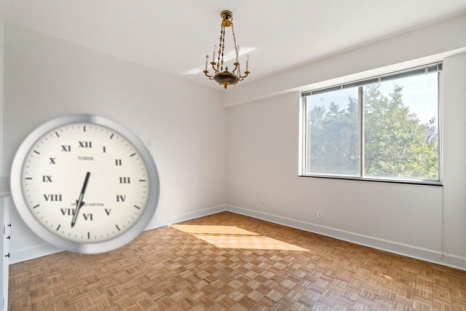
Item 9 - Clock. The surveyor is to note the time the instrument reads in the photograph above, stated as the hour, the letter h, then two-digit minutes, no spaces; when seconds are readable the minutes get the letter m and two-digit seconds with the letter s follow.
6h33
